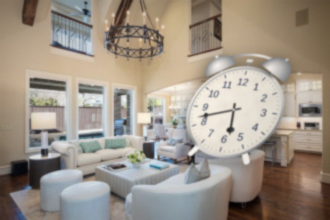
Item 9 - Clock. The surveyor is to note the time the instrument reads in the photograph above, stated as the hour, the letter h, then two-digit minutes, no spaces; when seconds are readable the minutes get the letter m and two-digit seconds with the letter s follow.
5h42
